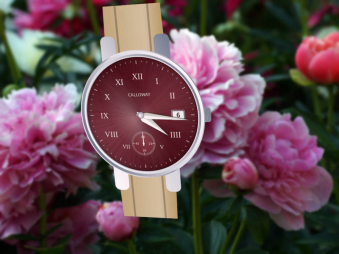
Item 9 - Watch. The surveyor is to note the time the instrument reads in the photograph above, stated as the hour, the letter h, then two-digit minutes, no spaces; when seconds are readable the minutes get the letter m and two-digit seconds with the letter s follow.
4h16
